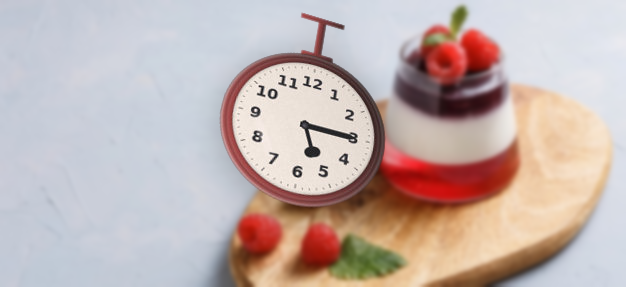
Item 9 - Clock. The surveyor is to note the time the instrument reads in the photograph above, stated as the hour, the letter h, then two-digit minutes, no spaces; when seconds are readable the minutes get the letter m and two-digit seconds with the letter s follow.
5h15
